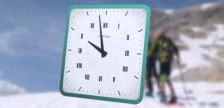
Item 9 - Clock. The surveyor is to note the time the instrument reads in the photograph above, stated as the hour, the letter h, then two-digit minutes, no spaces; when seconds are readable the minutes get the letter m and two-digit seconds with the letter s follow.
9h58
